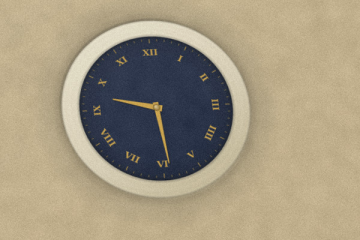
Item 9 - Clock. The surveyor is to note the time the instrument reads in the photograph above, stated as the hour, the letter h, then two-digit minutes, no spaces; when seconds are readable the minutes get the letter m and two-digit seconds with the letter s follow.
9h29
